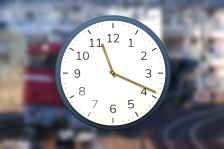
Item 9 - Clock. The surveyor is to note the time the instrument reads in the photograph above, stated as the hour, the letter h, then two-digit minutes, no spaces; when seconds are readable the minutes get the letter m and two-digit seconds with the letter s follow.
11h19
